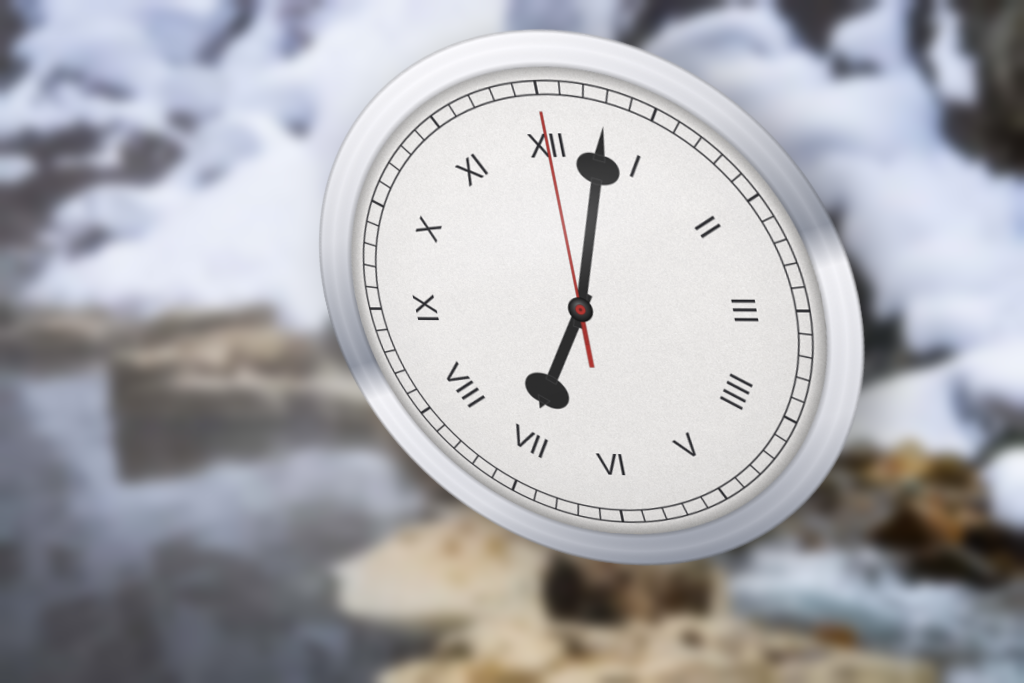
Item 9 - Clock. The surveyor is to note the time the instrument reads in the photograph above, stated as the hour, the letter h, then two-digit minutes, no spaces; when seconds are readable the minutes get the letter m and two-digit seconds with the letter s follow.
7h03m00s
